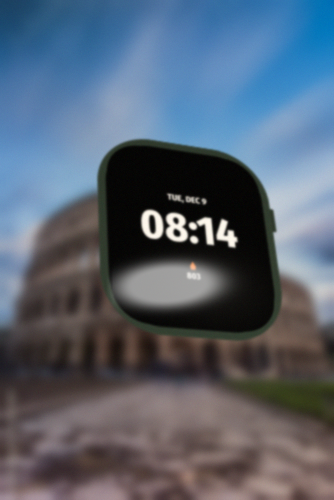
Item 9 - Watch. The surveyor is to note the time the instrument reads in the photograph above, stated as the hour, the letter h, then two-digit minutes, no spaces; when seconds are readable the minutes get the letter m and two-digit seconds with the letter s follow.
8h14
